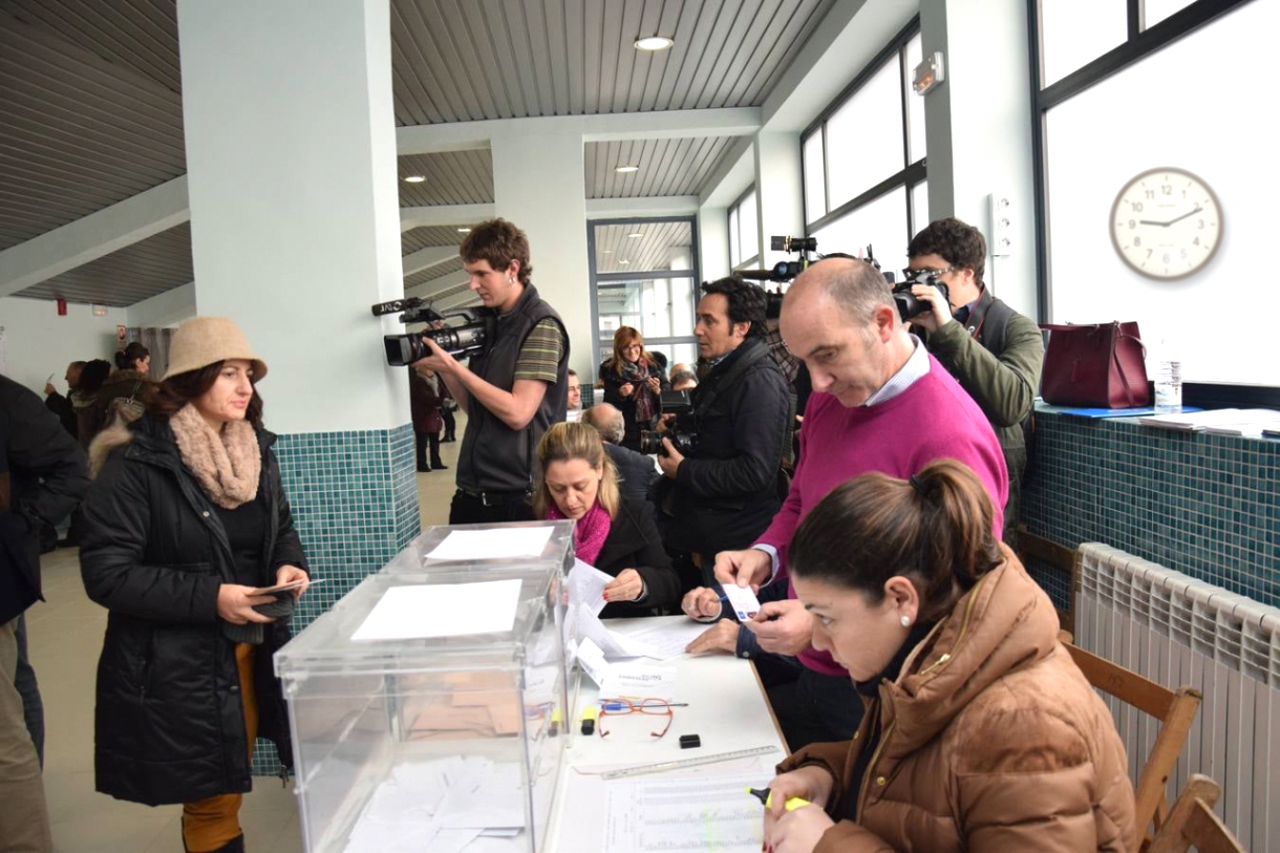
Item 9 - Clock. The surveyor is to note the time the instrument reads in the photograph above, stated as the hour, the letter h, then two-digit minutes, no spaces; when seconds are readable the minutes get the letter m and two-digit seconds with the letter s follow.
9h11
